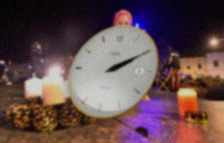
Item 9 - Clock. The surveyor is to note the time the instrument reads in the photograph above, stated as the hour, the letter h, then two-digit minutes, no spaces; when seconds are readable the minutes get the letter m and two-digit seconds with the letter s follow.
2h10
